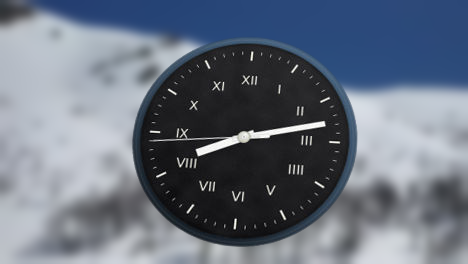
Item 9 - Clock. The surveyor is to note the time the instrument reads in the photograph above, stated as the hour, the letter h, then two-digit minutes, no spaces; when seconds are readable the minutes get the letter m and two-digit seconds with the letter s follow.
8h12m44s
